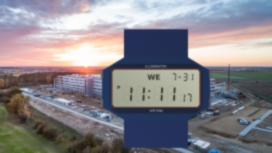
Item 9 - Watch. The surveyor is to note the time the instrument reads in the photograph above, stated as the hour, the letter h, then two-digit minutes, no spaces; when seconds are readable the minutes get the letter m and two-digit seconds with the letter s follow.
11h11
